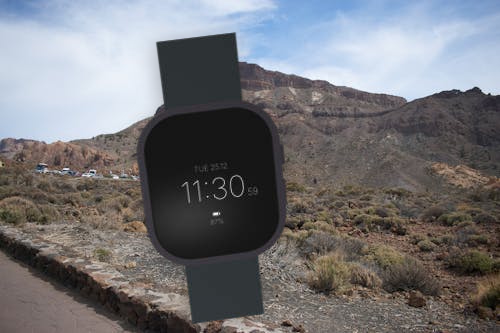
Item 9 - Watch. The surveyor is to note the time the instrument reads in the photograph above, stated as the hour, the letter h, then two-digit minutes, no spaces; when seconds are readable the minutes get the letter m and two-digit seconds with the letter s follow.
11h30m59s
